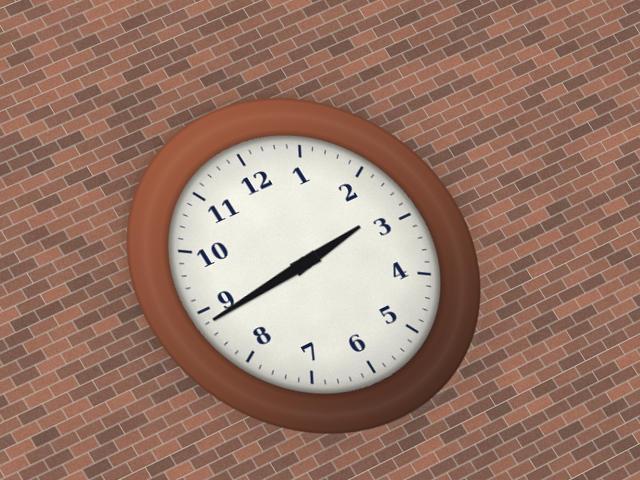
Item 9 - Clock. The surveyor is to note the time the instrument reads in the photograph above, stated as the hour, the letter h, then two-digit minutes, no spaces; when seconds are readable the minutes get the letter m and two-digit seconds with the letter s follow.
2h44
